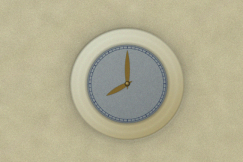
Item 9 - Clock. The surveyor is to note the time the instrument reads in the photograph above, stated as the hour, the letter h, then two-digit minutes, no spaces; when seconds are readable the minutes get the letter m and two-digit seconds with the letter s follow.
8h00
